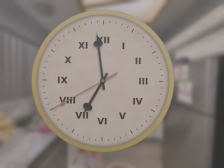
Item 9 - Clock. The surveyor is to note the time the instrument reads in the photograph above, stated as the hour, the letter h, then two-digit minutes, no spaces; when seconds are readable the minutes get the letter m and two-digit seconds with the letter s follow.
6h58m40s
